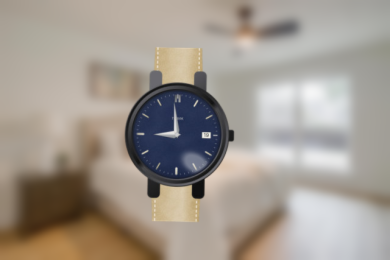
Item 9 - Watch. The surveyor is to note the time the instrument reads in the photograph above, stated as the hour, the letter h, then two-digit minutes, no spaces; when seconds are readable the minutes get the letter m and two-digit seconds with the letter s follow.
8h59
